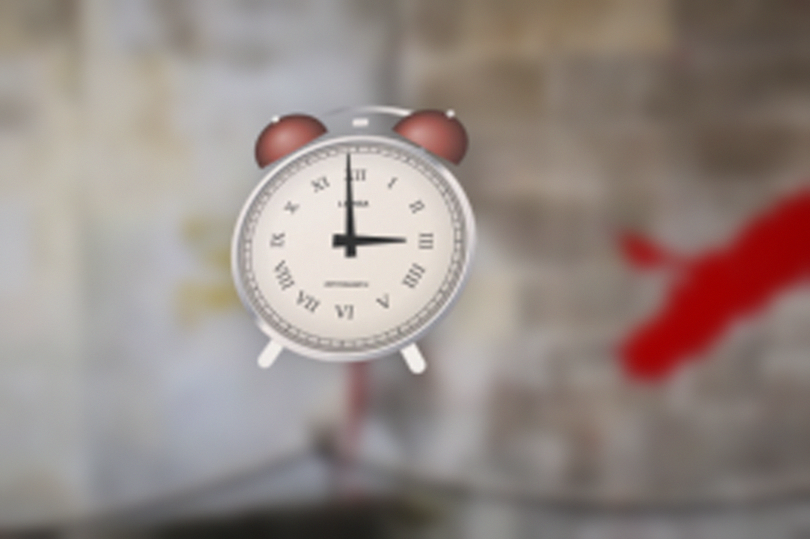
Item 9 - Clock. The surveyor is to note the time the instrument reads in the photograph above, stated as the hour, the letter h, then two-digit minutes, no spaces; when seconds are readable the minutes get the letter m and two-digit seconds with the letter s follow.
2h59
